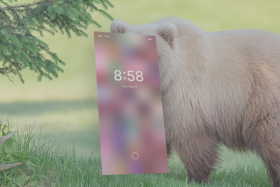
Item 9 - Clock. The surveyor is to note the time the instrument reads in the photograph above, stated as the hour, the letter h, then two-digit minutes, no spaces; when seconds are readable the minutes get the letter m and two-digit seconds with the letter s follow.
8h58
